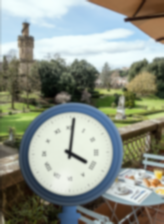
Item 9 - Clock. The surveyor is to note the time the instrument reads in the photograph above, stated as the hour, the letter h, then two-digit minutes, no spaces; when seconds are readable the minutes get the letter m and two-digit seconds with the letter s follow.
4h01
